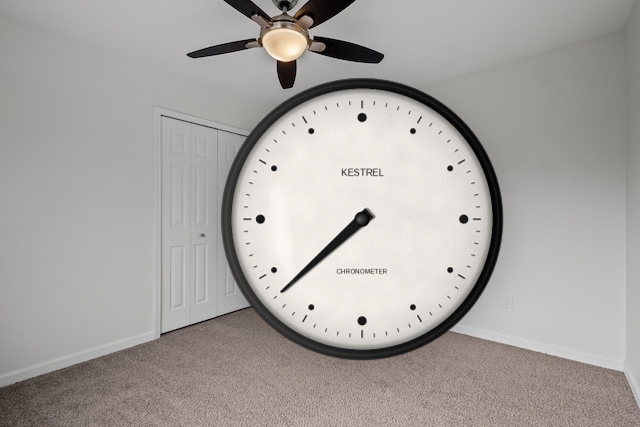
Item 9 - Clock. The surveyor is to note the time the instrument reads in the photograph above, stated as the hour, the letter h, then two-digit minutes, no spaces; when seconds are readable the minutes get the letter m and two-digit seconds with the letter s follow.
7h38
